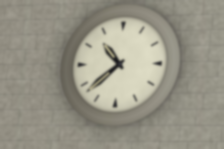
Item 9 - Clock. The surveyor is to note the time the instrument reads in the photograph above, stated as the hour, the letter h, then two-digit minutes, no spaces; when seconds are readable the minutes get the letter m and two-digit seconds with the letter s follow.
10h38
